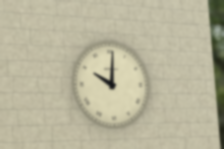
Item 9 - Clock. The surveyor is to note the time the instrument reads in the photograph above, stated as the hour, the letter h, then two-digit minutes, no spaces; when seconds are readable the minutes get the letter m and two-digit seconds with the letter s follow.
10h01
